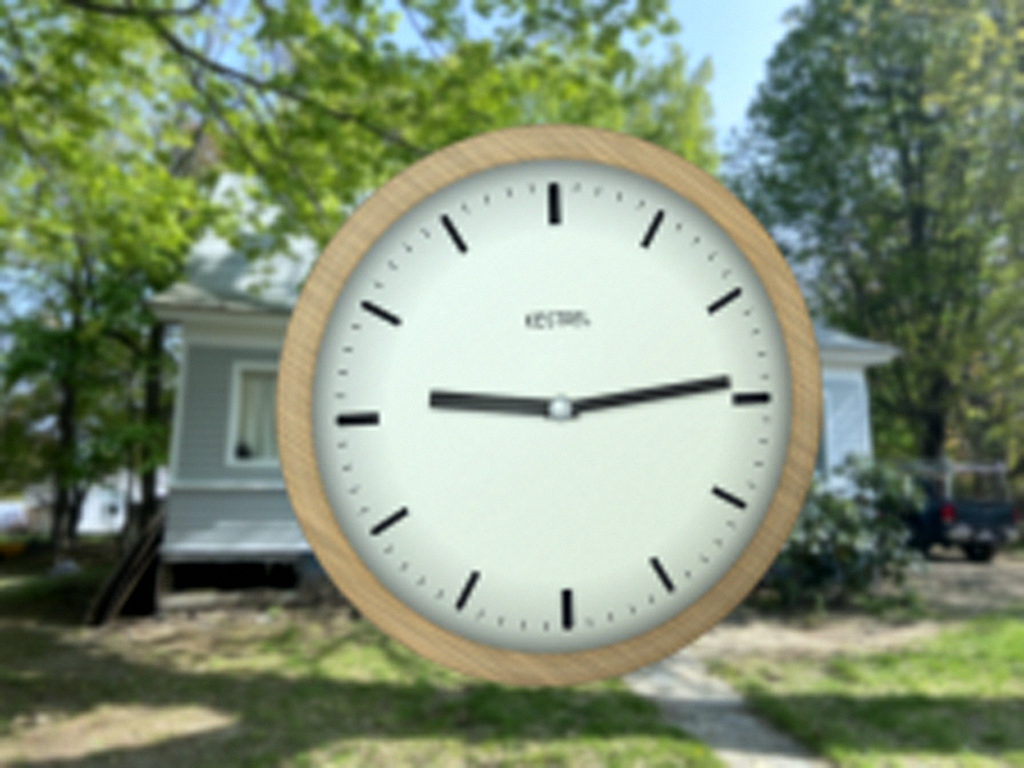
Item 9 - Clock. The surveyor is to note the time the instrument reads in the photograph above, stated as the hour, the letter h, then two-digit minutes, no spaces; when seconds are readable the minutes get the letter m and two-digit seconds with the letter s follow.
9h14
